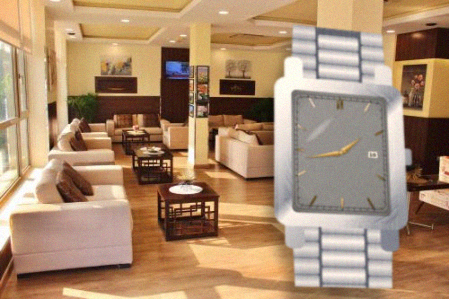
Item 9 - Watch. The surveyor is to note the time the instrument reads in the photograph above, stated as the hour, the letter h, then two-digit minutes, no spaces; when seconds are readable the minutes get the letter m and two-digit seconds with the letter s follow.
1h43
